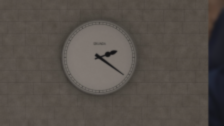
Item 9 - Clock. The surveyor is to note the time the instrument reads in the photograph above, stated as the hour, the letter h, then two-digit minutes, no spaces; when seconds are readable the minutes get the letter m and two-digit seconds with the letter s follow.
2h21
